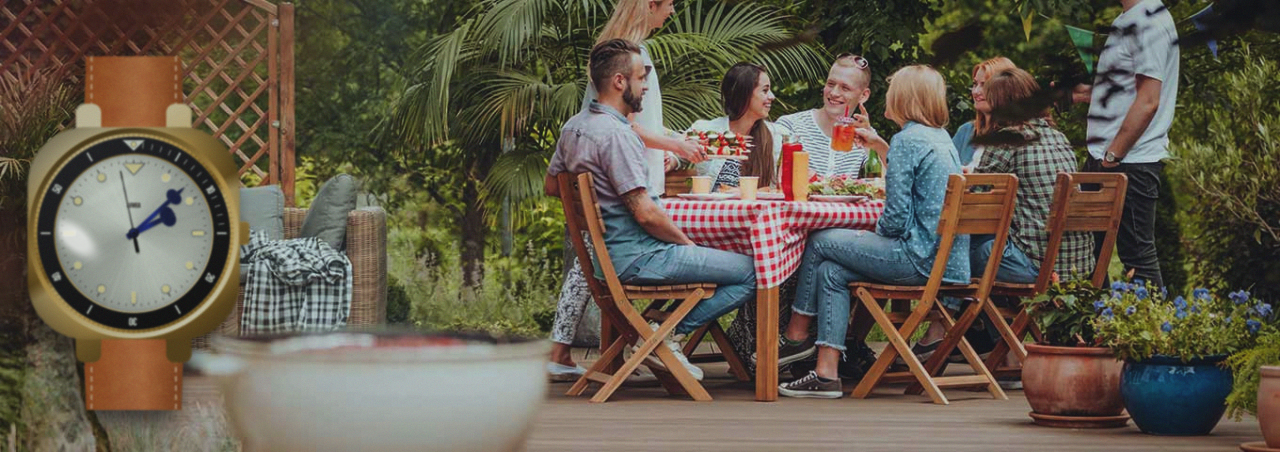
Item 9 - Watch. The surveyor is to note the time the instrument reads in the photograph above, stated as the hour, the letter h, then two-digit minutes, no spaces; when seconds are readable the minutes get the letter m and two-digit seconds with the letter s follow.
2h07m58s
